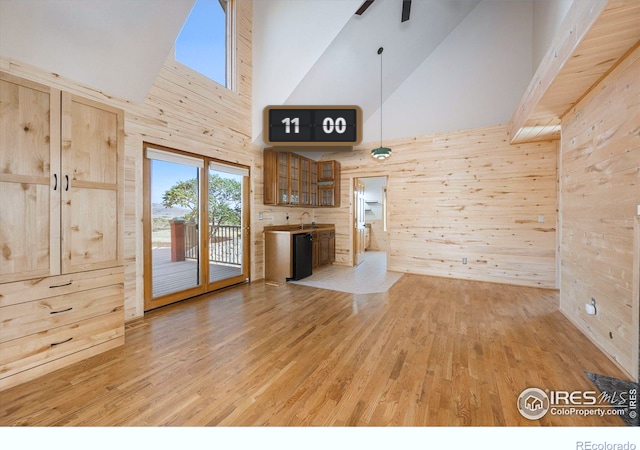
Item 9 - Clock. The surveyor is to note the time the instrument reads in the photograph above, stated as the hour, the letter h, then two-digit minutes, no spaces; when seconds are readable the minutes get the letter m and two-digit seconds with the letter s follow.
11h00
